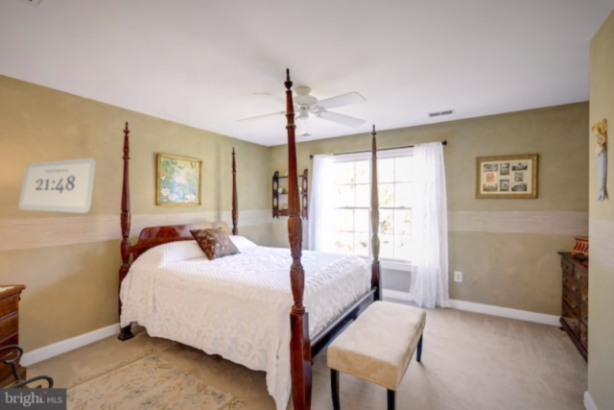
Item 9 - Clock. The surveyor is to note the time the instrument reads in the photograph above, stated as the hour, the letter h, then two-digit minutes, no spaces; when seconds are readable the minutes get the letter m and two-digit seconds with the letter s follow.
21h48
